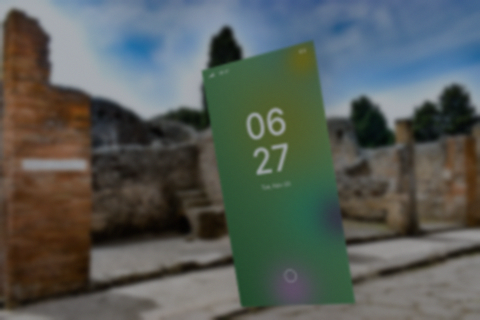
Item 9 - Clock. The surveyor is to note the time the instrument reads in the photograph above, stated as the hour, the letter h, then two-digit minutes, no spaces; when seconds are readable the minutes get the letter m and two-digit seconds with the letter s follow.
6h27
